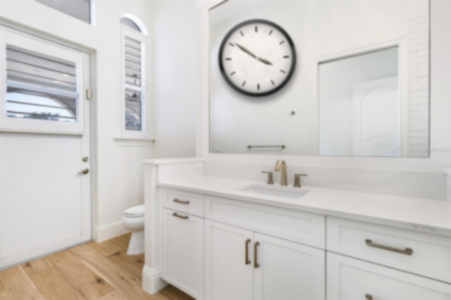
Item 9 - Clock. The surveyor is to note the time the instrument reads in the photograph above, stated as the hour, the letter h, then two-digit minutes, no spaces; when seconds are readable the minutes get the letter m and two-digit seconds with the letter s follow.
3h51
